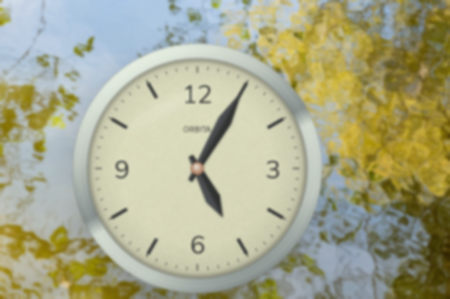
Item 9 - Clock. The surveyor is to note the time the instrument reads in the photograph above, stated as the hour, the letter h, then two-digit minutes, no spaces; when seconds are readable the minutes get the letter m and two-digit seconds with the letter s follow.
5h05
